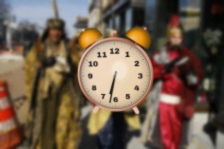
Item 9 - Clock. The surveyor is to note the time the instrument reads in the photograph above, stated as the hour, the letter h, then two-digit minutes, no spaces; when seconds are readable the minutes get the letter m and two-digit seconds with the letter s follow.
6h32
